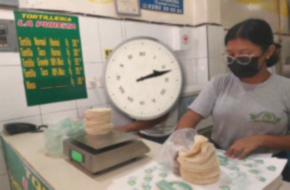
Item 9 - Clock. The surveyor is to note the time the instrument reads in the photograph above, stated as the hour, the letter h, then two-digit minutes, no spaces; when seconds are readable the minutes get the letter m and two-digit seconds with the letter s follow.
2h12
